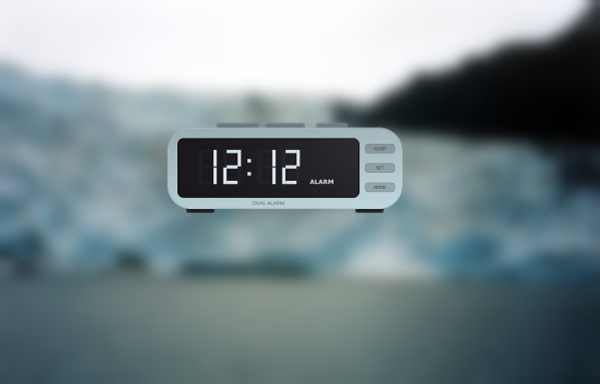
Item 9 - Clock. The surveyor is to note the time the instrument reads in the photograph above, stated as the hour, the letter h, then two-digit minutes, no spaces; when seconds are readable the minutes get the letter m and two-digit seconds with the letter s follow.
12h12
